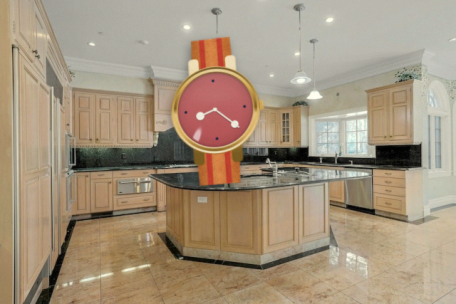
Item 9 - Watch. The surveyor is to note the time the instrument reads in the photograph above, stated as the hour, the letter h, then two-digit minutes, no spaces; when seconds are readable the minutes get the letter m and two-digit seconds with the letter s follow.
8h22
